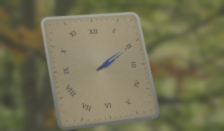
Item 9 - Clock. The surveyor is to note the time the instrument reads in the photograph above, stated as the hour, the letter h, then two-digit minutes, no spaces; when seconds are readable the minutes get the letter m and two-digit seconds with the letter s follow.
2h10
